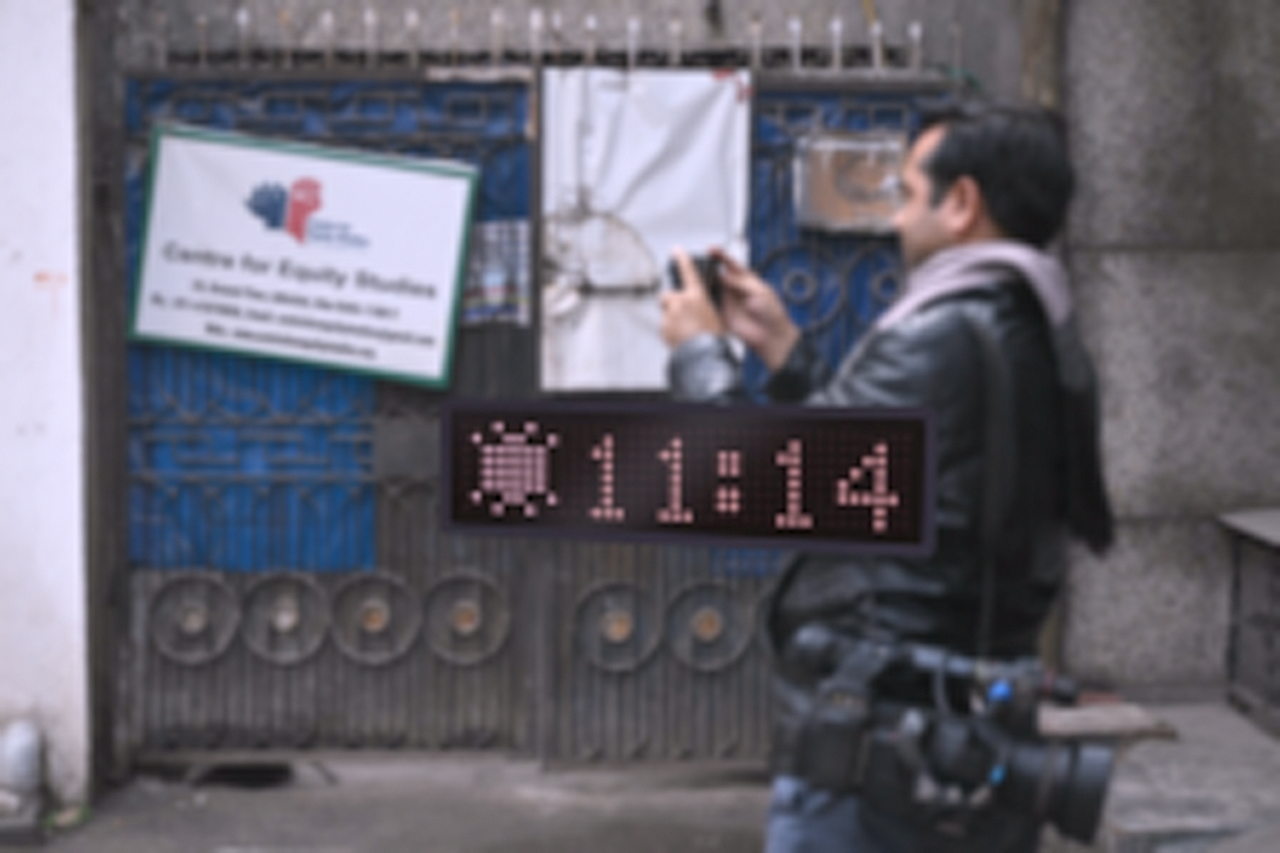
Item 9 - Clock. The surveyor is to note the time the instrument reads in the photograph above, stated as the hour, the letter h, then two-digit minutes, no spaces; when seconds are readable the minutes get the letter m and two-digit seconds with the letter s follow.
11h14
